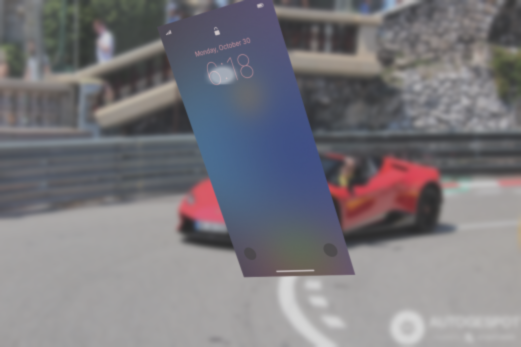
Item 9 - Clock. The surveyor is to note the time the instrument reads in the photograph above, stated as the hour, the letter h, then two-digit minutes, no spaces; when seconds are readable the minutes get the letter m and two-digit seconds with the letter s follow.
6h18
